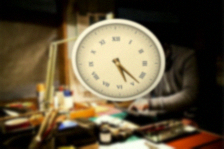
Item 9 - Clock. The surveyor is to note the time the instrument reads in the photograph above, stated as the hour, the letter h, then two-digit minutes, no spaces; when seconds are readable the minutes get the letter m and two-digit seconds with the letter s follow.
5h23
